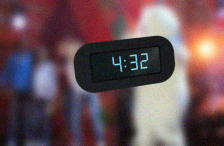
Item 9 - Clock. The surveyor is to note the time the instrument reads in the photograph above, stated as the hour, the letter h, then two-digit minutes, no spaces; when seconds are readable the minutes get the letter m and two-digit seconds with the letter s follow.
4h32
